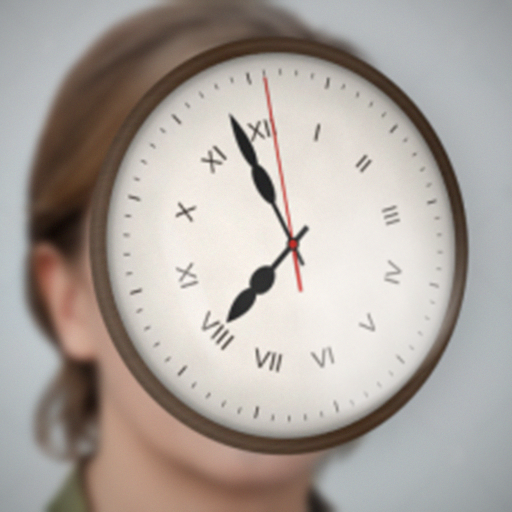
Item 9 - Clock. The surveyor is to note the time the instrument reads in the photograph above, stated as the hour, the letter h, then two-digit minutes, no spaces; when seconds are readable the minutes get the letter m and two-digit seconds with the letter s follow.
7h58m01s
